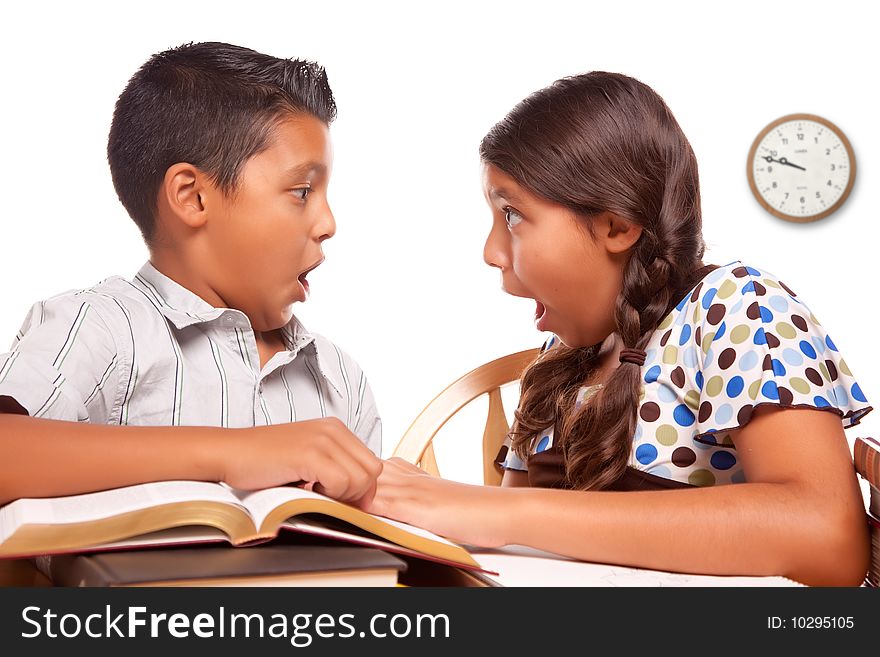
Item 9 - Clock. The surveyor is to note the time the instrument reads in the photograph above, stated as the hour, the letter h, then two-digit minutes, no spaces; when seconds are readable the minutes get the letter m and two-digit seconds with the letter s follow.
9h48
